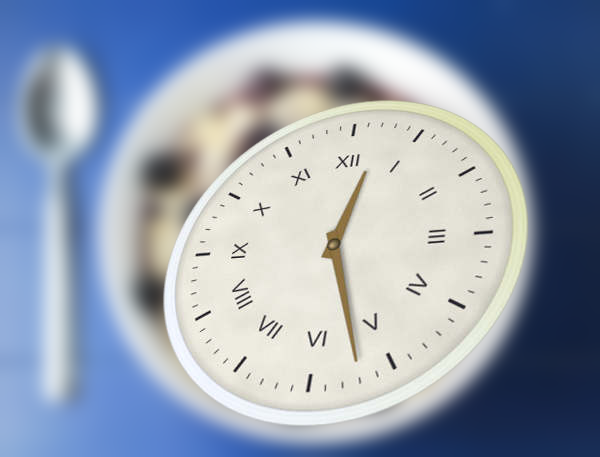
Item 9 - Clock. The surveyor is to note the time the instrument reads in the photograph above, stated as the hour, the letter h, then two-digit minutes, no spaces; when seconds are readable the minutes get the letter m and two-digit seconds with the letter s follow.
12h27
